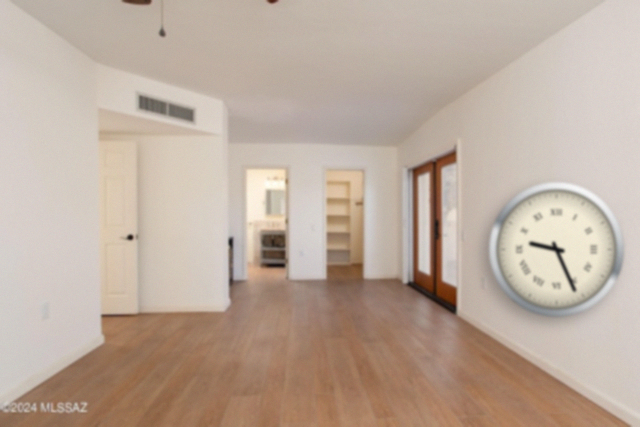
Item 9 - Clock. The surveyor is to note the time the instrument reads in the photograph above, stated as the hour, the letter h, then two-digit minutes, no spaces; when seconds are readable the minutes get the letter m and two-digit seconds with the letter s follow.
9h26
